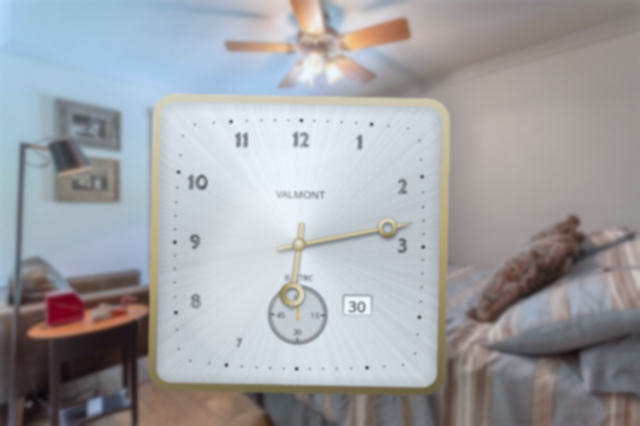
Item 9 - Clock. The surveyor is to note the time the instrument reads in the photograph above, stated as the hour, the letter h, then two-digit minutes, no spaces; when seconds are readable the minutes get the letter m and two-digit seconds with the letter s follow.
6h13
